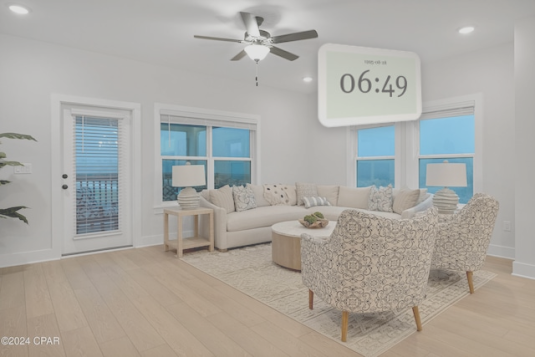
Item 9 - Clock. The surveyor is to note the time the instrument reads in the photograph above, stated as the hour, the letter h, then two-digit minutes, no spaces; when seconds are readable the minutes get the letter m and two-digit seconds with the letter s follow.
6h49
